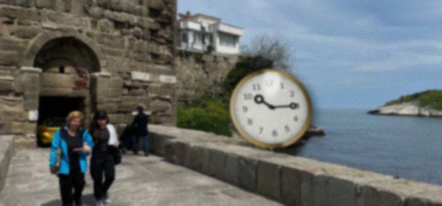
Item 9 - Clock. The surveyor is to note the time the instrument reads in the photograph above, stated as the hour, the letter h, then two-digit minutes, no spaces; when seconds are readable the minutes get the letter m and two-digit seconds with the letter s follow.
10h15
